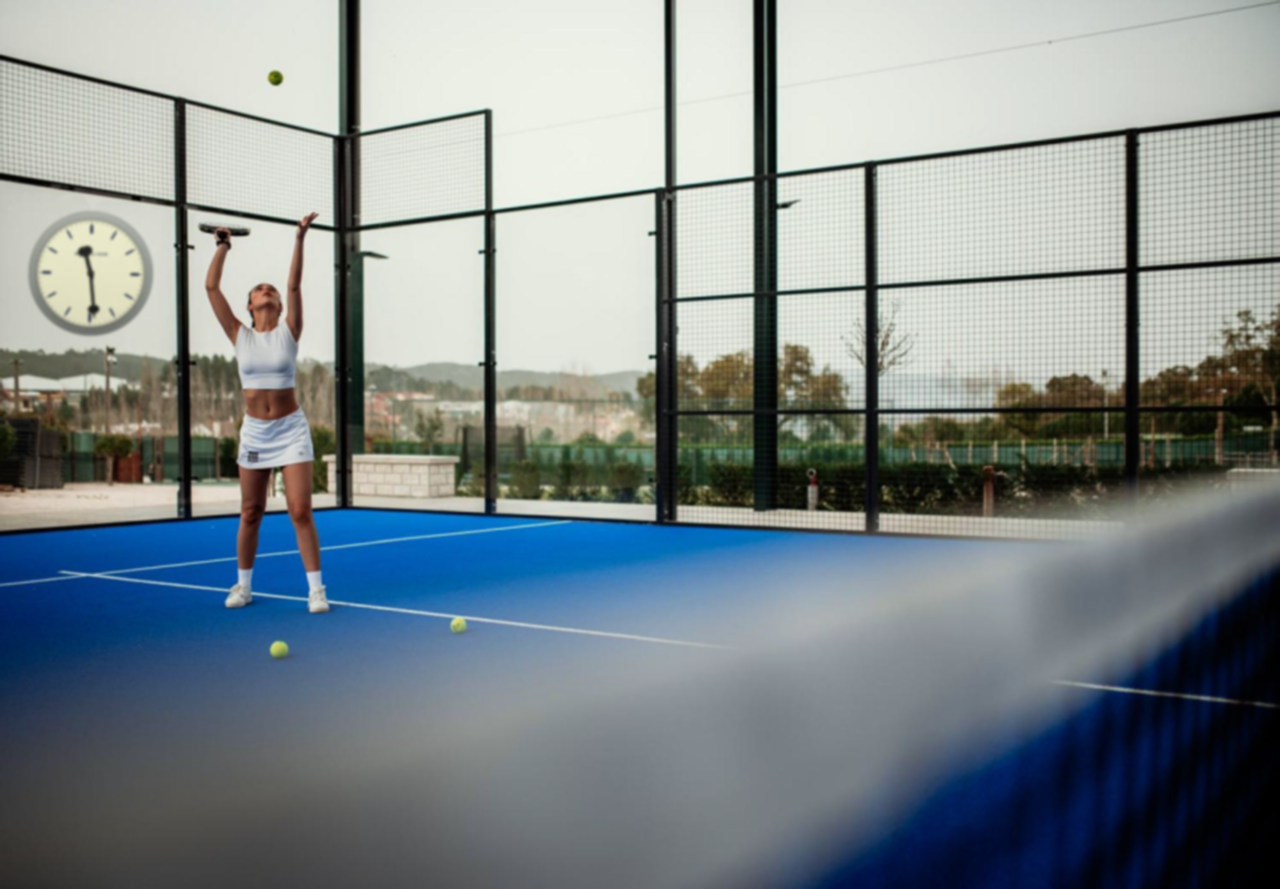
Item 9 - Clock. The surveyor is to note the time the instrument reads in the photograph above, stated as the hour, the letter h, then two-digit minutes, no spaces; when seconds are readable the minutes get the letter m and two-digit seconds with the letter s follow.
11h29
